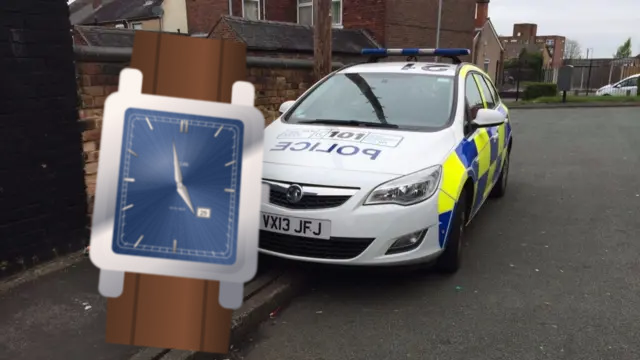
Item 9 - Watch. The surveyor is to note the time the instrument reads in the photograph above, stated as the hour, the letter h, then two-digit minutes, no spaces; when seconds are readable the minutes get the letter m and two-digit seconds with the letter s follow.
4h58
